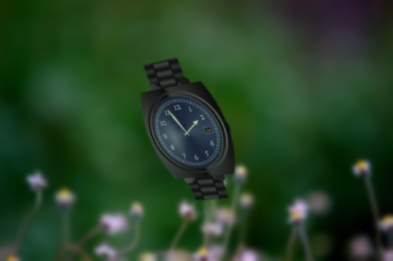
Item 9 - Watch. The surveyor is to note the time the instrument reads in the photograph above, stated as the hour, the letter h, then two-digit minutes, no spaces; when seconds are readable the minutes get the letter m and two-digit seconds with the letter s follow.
1h56
